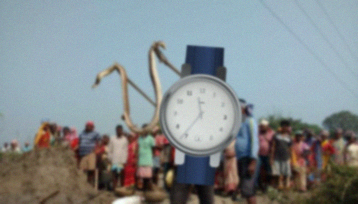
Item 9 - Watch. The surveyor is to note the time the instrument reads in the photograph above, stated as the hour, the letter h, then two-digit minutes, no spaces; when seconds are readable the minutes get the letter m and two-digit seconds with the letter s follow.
11h36
